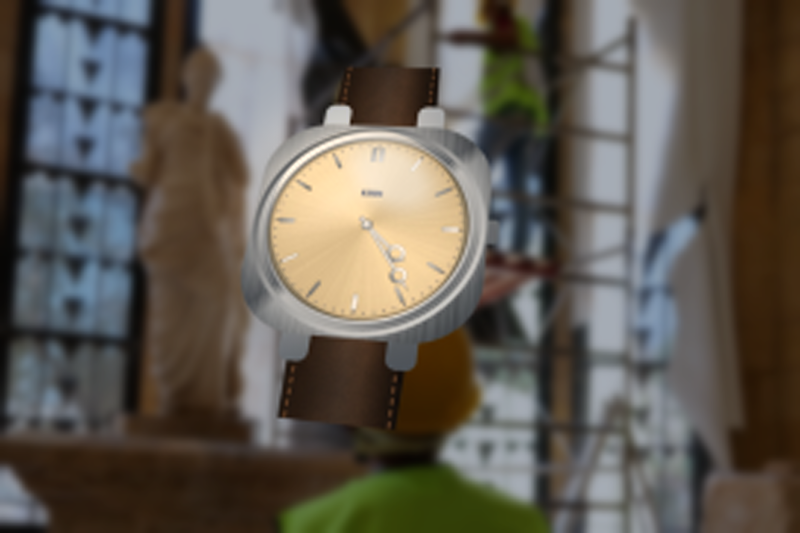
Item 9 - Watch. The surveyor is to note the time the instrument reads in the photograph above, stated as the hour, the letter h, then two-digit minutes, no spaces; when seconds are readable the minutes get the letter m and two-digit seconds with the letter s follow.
4h24
